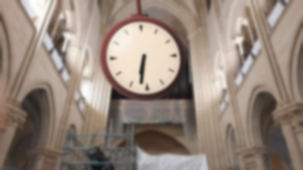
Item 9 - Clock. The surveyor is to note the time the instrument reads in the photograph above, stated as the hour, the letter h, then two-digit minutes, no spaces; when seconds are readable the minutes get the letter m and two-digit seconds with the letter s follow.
6h32
